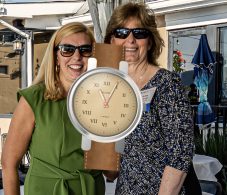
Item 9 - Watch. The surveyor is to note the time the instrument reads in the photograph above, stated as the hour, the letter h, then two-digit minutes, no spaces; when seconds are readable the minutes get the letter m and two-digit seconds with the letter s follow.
11h04
